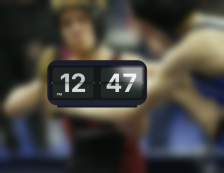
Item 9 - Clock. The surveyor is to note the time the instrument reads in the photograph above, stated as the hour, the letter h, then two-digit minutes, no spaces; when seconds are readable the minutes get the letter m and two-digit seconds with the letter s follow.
12h47
